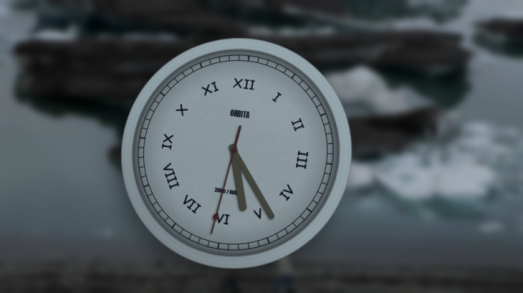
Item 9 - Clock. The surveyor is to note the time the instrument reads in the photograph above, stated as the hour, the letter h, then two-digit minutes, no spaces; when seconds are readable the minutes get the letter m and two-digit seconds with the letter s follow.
5h23m31s
